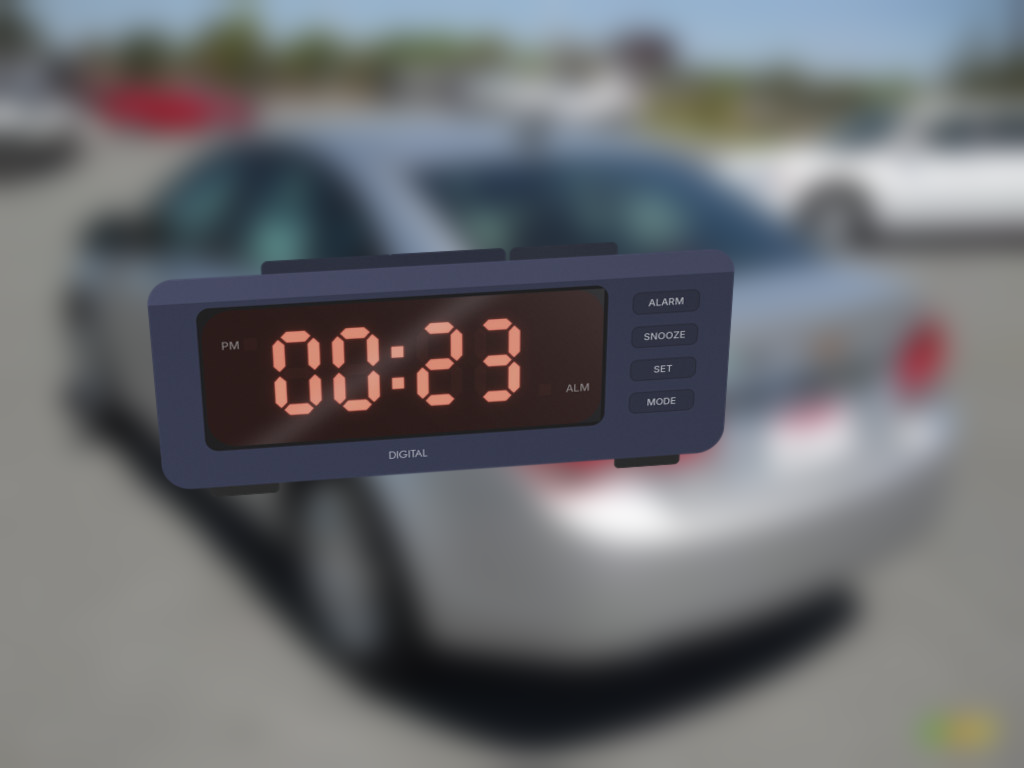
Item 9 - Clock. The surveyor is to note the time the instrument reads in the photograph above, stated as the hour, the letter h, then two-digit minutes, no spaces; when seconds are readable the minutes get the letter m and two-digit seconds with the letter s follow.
0h23
